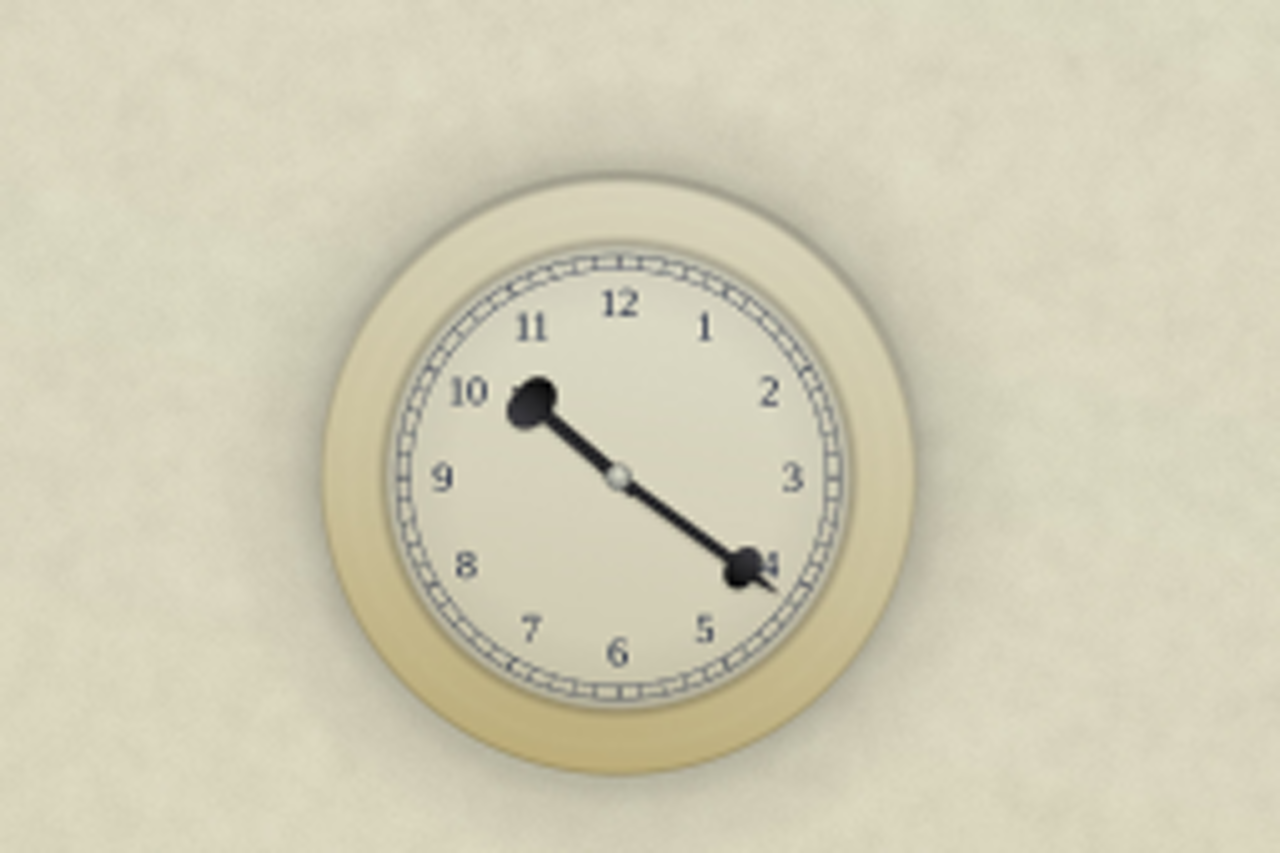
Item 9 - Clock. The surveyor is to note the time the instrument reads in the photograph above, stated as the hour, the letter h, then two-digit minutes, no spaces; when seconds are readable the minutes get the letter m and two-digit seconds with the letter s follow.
10h21
